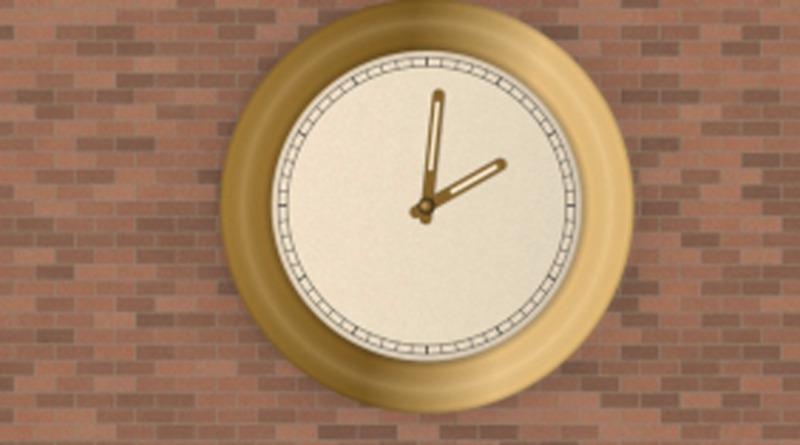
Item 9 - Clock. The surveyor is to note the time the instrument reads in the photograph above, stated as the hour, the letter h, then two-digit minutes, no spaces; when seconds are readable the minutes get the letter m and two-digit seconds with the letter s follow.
2h01
